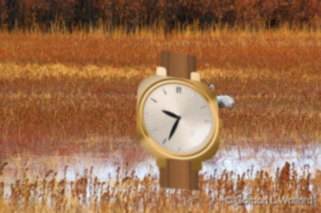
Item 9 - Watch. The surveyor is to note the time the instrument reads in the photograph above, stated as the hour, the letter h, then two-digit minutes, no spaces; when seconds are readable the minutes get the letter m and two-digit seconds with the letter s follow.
9h34
